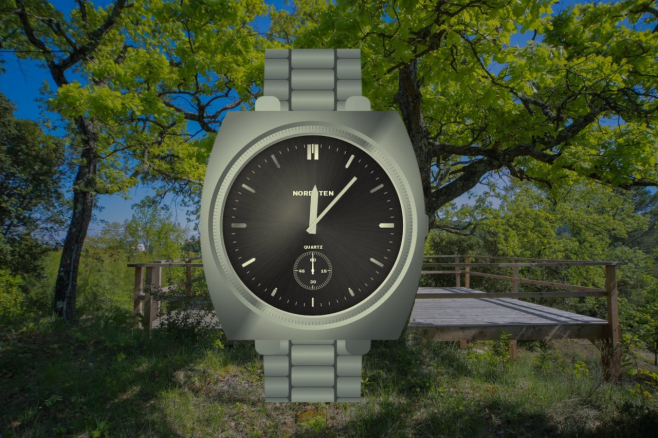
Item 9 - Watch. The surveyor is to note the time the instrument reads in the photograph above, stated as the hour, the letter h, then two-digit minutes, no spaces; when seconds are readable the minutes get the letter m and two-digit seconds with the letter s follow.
12h07
